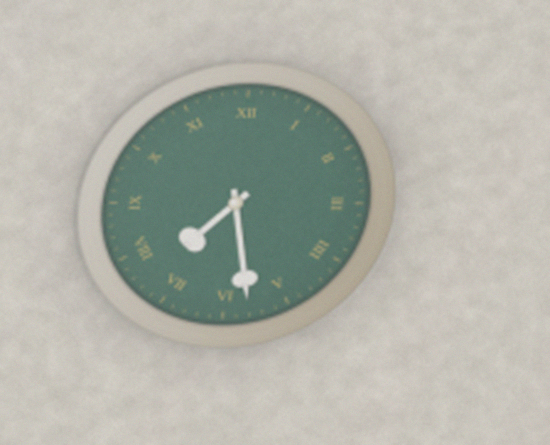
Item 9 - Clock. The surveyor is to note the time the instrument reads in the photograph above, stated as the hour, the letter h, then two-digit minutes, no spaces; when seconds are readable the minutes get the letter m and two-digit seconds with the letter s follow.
7h28
